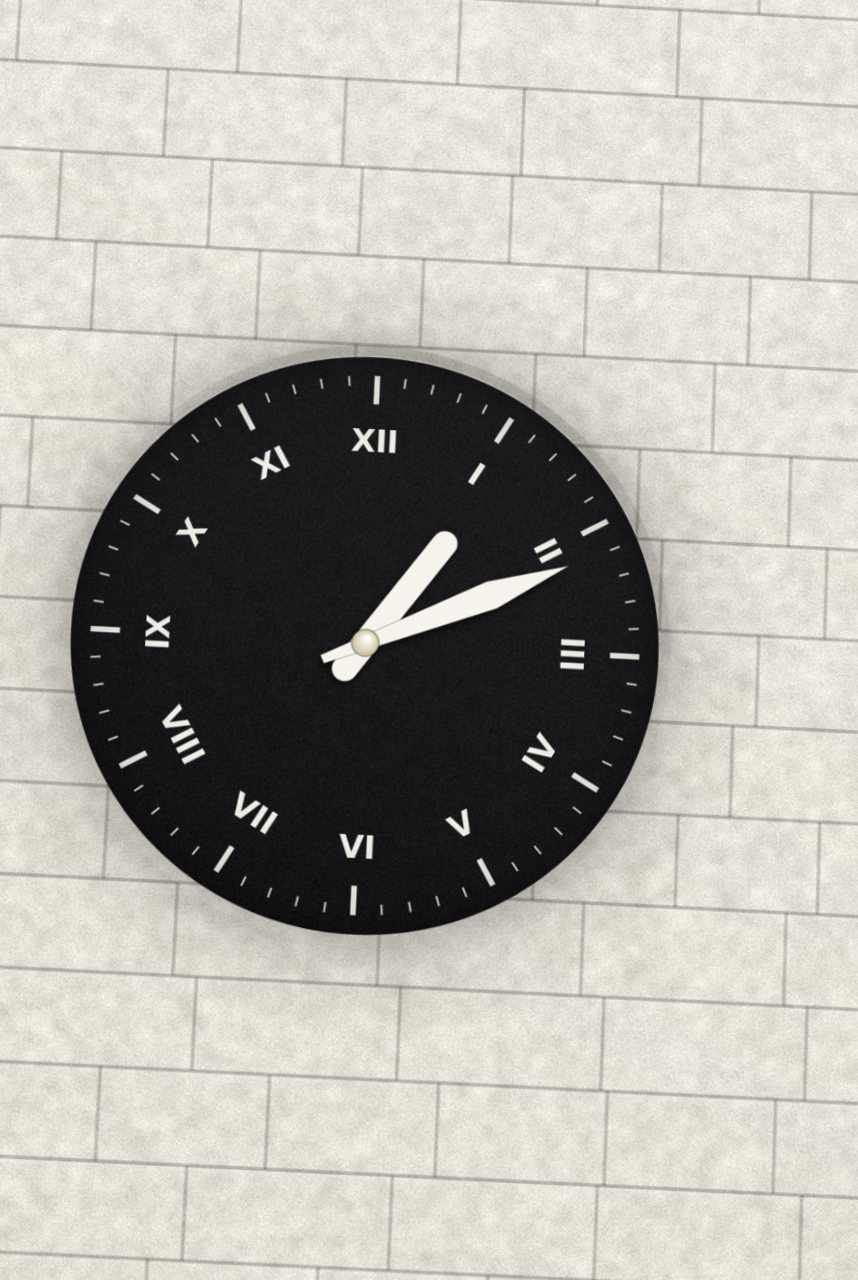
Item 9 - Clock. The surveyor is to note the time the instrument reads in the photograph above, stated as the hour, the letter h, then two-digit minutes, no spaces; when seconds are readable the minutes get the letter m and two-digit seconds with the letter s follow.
1h11
